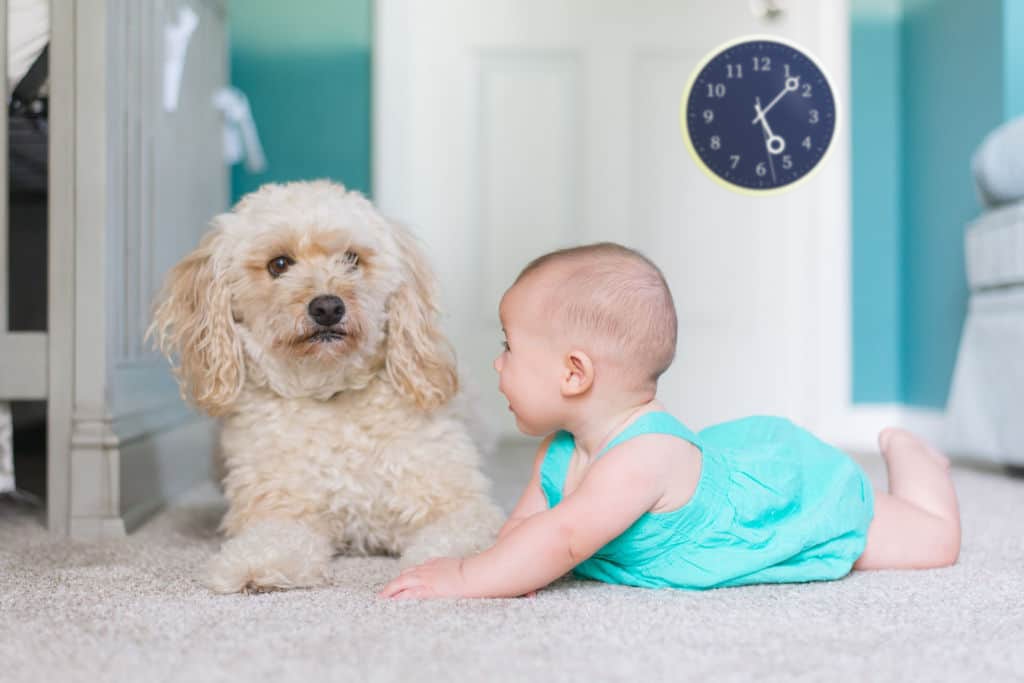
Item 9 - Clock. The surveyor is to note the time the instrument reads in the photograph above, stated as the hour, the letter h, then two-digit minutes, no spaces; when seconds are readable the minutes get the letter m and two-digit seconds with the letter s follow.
5h07m28s
